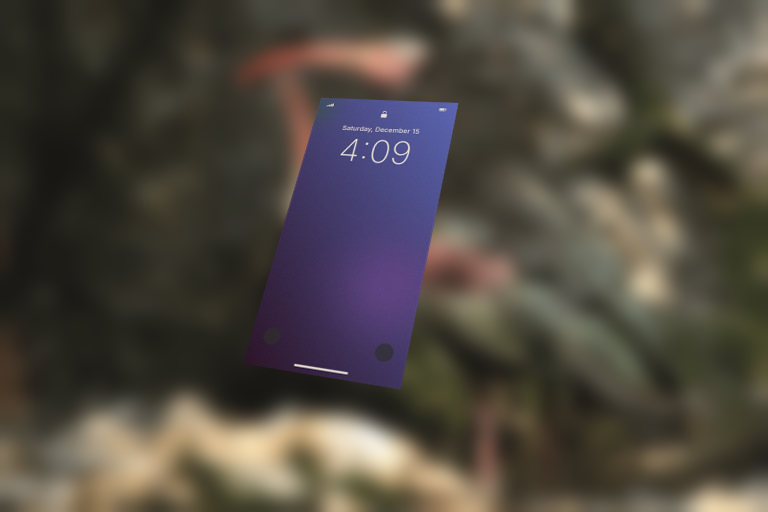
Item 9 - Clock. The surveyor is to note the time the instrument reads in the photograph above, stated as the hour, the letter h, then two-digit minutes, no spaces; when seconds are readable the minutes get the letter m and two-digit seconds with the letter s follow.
4h09
